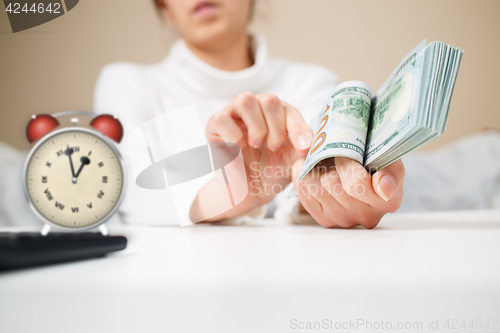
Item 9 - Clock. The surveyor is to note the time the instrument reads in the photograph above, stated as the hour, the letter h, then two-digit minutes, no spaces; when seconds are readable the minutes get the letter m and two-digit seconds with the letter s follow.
12h58
